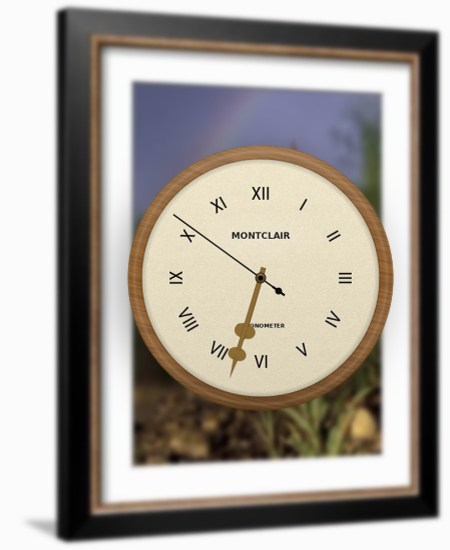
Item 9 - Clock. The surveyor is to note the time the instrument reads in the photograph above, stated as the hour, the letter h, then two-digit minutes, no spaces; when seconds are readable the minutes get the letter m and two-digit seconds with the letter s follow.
6h32m51s
